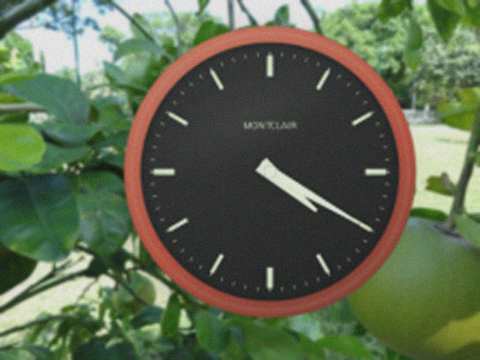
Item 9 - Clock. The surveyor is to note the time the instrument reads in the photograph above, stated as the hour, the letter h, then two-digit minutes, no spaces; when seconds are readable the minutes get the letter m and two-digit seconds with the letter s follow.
4h20
